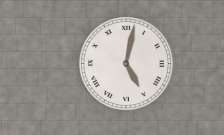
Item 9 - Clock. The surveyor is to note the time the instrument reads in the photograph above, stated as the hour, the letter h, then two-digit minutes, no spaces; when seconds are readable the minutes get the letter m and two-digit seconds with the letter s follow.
5h02
